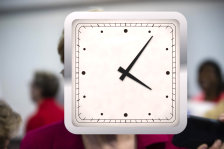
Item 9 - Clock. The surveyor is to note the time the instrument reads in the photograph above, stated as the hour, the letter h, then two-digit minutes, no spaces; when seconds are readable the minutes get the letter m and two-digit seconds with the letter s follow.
4h06
